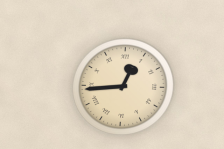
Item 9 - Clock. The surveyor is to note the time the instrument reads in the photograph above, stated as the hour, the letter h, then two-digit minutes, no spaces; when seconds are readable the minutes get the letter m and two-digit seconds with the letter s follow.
12h44
